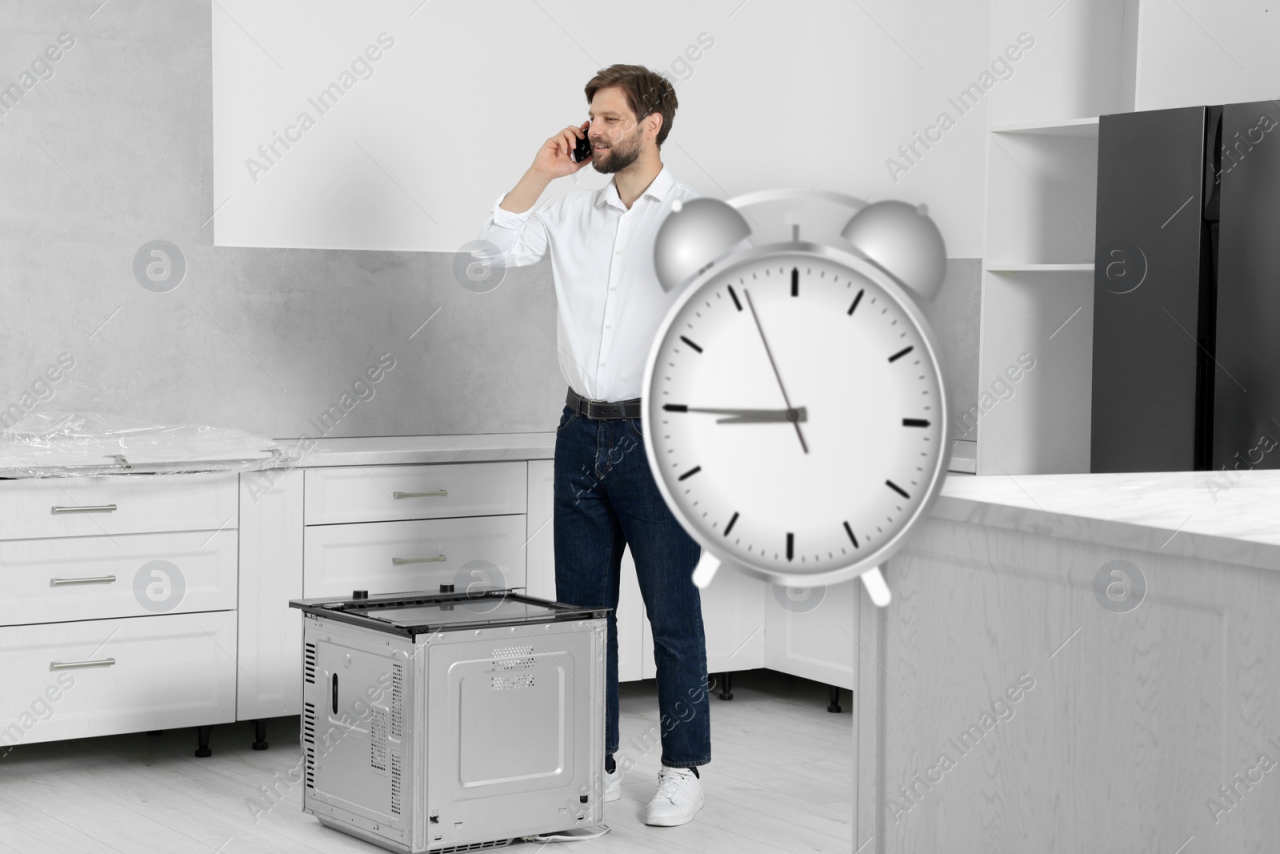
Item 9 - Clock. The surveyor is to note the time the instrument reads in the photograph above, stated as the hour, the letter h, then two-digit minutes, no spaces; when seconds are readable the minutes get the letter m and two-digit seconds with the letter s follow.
8h44m56s
